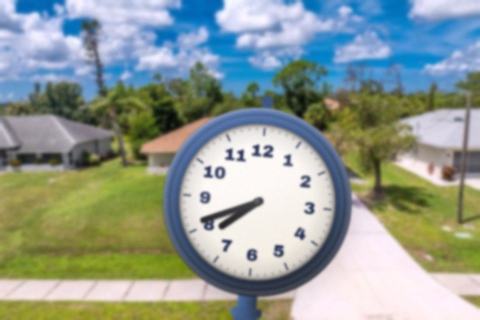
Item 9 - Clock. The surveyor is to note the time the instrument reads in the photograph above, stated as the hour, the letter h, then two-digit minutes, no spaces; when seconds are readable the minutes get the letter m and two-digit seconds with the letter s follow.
7h41
